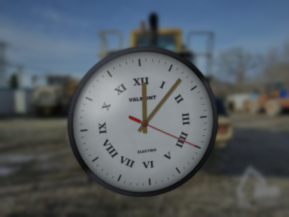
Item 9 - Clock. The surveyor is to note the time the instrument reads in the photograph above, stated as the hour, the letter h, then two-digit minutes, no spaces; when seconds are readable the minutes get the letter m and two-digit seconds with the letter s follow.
12h07m20s
